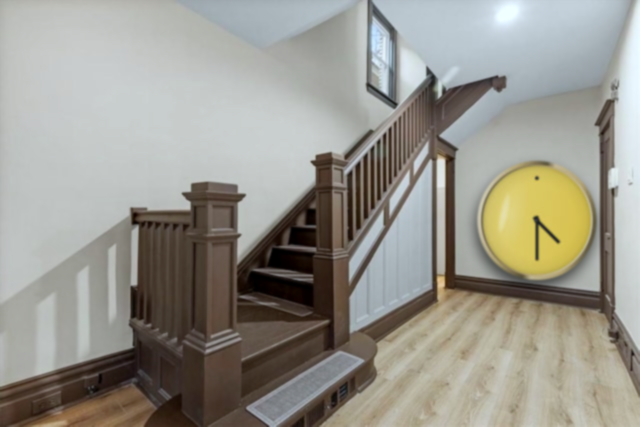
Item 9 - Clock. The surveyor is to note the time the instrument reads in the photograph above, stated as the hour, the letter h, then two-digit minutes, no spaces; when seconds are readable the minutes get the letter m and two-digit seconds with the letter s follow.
4h30
